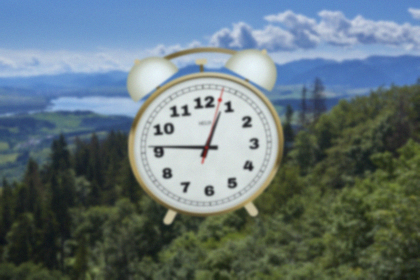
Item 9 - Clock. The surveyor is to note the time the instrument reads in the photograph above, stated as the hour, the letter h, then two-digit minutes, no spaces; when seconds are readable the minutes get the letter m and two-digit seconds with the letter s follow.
12h46m03s
